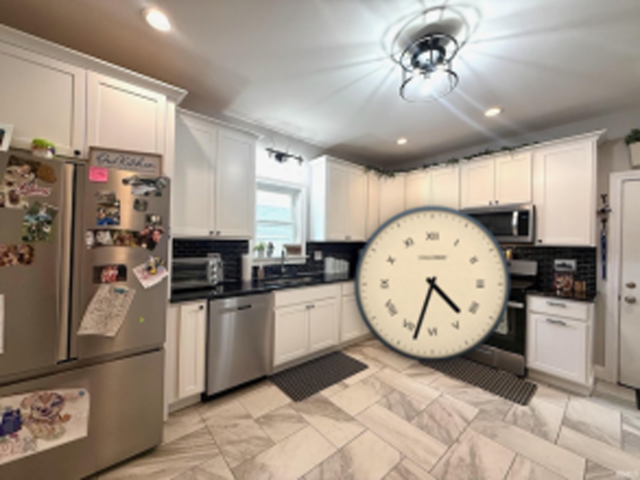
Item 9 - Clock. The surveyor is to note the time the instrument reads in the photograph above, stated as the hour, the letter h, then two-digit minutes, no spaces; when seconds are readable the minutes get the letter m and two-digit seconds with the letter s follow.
4h33
